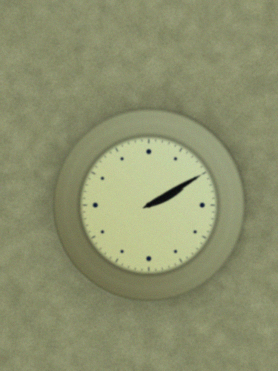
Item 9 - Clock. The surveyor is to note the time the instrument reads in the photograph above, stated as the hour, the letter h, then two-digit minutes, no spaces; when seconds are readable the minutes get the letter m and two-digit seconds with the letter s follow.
2h10
